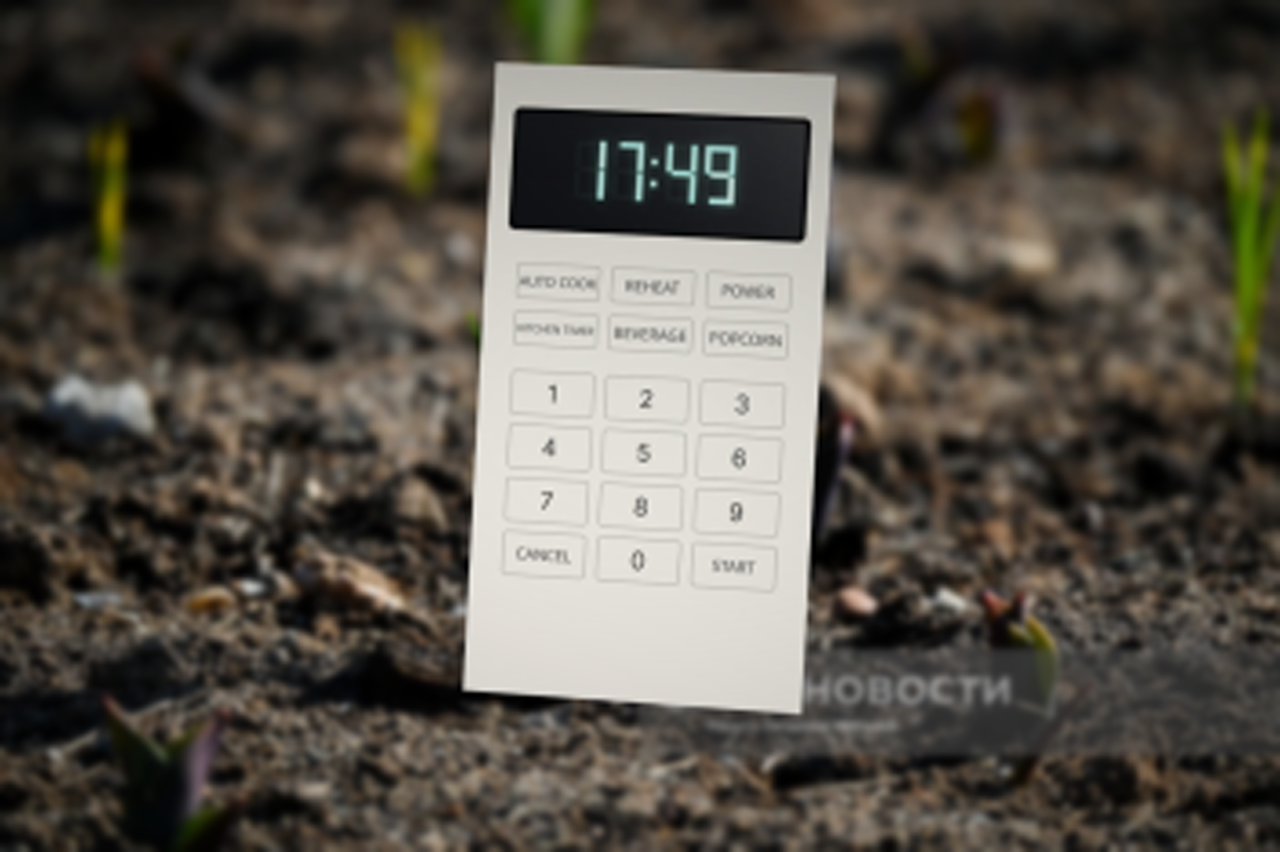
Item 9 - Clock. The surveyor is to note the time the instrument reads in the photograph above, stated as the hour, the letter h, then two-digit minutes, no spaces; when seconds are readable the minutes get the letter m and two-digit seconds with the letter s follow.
17h49
